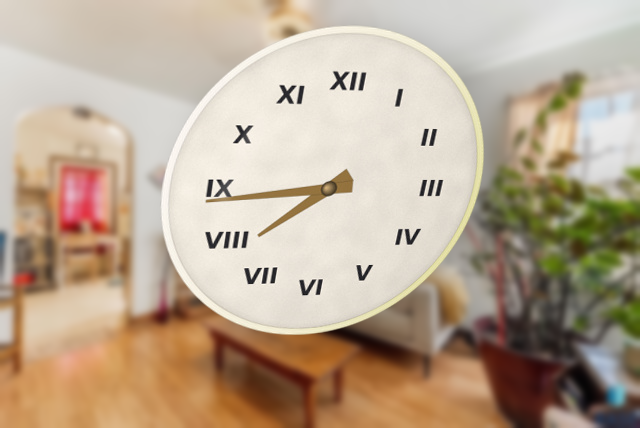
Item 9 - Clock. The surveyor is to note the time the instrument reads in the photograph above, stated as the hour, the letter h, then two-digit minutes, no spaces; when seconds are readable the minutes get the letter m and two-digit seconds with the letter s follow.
7h44
